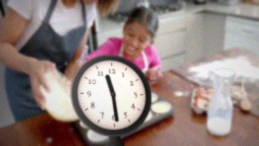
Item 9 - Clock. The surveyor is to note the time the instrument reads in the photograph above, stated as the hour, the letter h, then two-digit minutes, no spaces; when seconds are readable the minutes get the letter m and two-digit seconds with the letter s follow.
11h29
